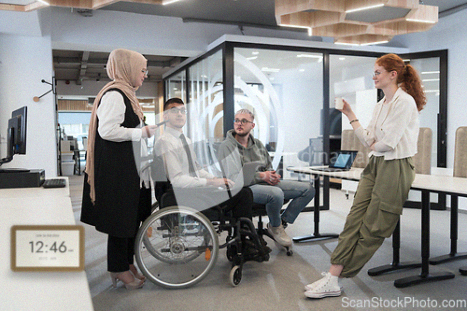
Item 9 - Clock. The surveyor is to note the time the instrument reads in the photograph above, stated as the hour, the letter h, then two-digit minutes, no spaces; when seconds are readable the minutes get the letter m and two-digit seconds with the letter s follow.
12h46
